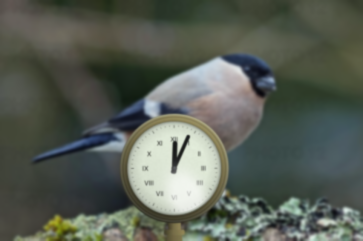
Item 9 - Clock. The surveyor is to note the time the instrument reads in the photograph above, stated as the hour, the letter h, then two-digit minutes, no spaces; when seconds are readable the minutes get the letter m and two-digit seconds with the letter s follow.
12h04
